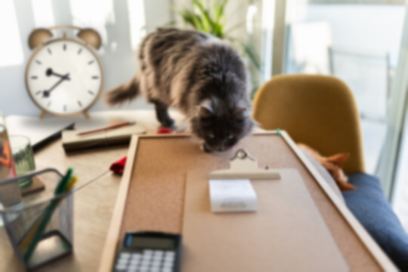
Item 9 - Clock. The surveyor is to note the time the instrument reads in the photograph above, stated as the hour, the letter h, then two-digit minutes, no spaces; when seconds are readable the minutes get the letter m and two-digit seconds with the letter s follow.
9h38
